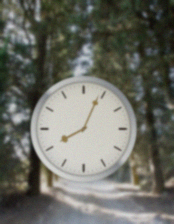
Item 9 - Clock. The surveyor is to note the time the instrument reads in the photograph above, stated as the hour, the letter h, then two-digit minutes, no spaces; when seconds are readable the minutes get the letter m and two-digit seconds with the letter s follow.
8h04
